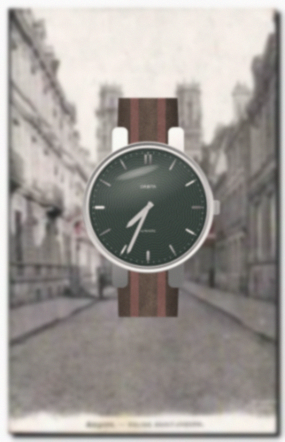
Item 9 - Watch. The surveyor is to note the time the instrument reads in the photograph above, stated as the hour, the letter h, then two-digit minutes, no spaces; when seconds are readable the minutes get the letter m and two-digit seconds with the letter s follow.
7h34
